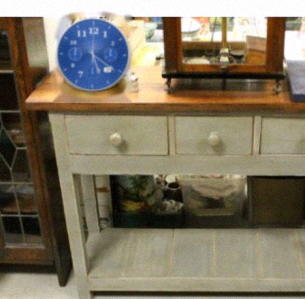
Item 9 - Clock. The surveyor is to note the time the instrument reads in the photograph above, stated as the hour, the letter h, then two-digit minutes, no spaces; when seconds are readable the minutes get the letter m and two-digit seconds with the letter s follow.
5h21
